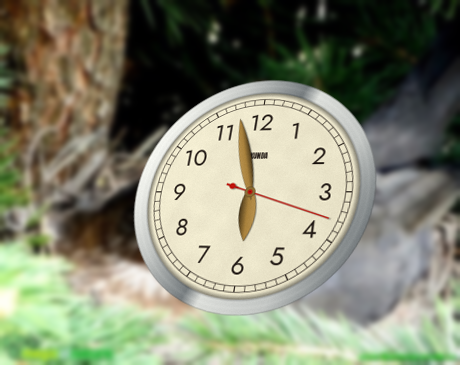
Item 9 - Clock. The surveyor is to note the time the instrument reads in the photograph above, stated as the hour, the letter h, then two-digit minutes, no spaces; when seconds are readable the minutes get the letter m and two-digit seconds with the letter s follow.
5h57m18s
